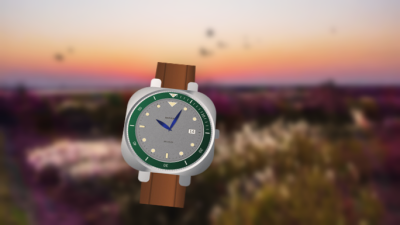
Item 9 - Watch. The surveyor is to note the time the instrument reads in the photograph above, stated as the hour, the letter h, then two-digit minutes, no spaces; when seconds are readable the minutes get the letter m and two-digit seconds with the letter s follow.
10h04
